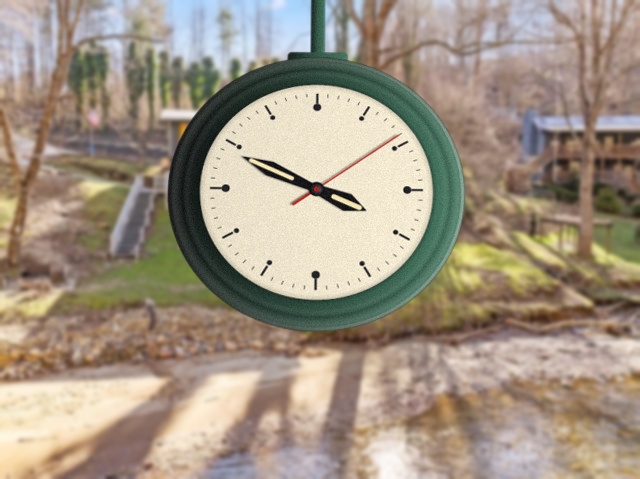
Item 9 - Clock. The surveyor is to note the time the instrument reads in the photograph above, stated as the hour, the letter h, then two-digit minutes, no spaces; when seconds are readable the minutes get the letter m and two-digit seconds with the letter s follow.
3h49m09s
